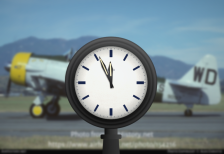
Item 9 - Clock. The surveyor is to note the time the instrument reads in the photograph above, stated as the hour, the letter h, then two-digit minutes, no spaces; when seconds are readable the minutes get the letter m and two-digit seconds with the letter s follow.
11h56
